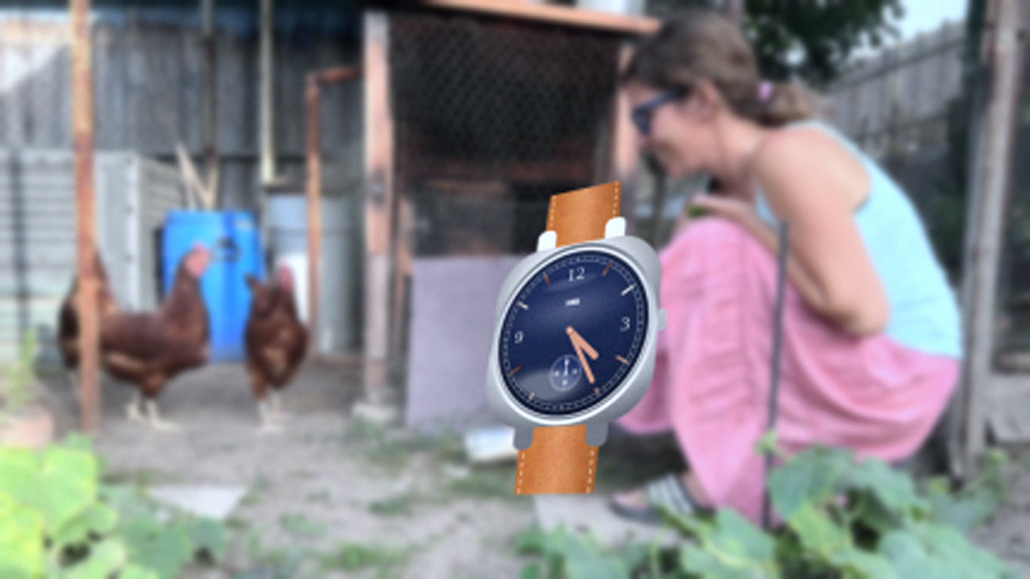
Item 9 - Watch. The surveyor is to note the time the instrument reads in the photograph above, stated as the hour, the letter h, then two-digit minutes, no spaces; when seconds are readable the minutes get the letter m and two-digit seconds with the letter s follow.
4h25
